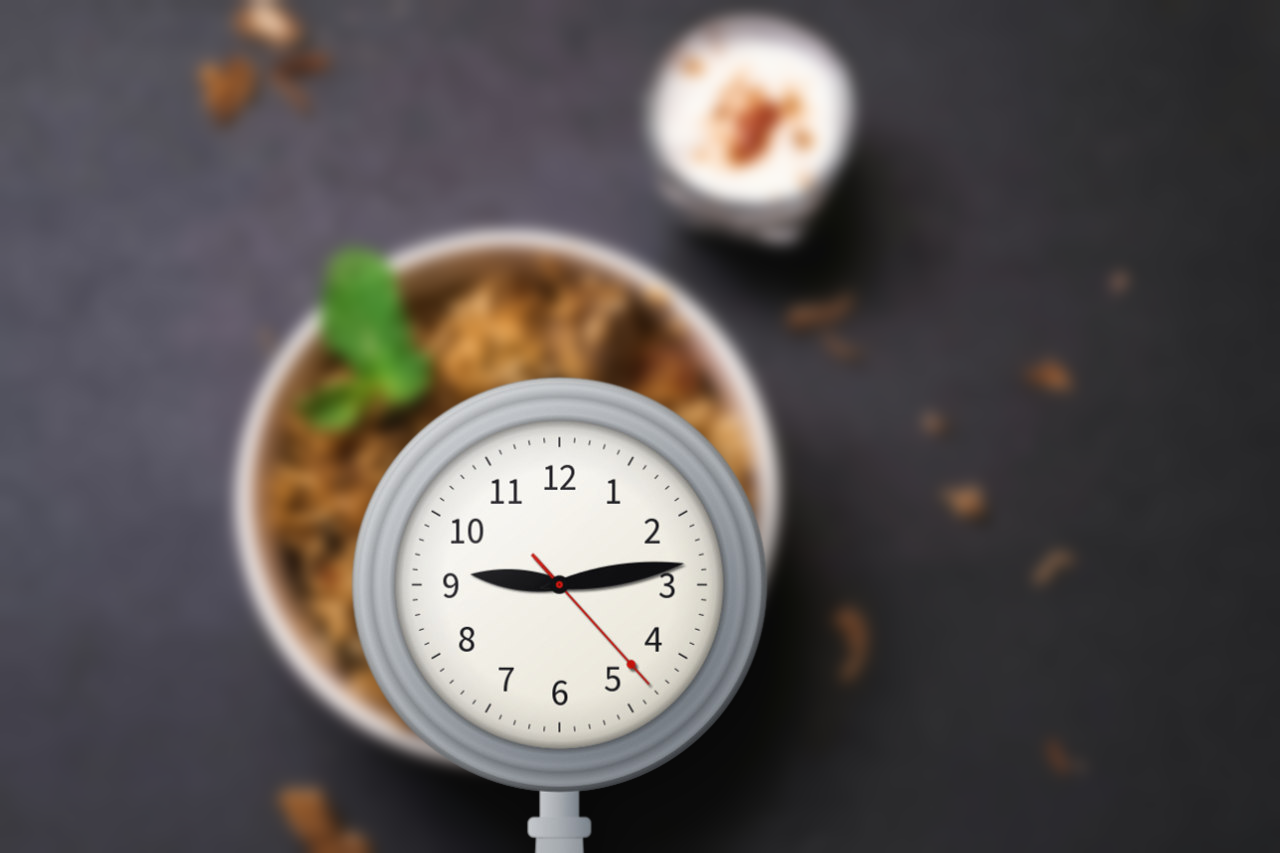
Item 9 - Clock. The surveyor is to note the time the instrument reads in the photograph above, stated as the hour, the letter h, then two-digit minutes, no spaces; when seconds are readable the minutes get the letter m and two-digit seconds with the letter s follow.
9h13m23s
